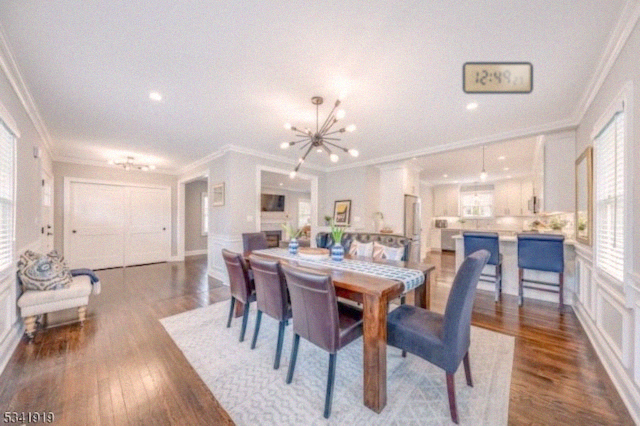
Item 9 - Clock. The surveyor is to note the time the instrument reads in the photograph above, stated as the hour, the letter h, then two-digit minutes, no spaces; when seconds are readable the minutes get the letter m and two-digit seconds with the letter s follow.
12h49
